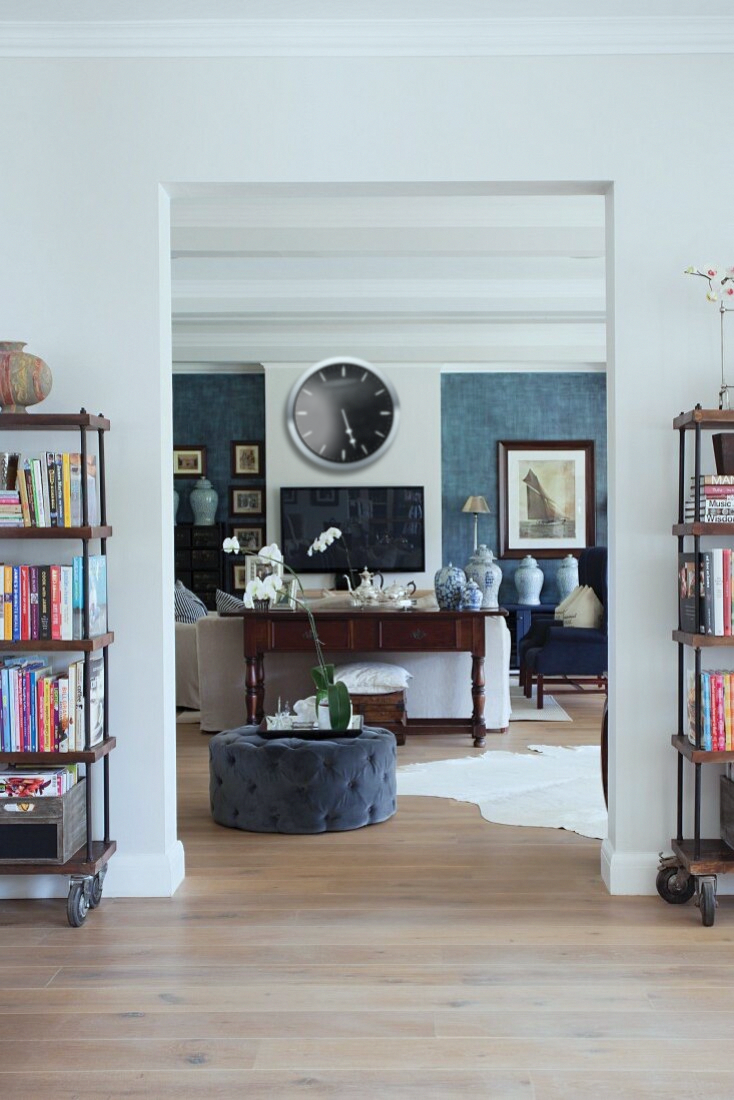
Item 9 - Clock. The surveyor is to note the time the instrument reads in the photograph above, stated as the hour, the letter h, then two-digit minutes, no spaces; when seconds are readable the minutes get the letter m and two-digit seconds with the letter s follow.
5h27
